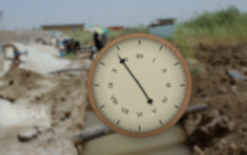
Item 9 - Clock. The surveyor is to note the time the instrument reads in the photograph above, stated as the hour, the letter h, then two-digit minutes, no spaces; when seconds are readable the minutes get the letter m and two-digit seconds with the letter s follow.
4h54
